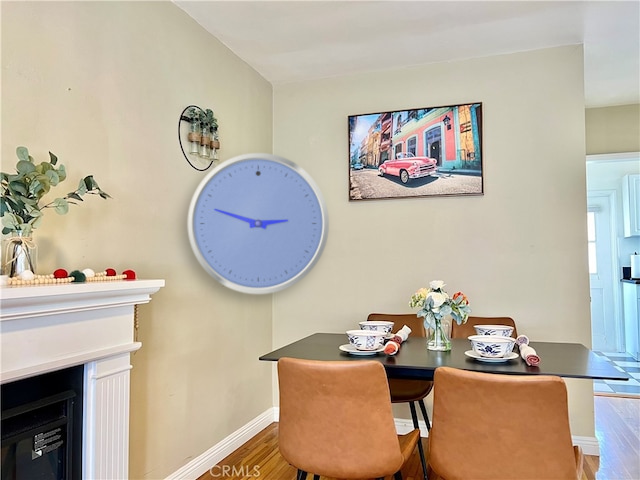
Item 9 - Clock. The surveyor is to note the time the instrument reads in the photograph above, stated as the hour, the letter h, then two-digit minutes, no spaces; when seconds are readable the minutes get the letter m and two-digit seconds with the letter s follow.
2h48
